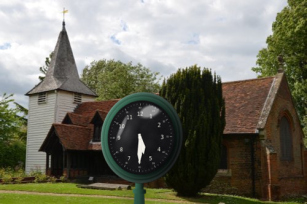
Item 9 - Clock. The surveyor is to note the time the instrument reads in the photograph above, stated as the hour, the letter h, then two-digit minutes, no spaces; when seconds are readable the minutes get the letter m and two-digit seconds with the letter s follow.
5h30
